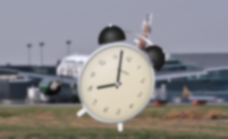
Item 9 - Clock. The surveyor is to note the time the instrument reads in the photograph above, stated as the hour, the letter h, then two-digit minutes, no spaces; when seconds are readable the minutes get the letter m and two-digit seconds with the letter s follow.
7h57
